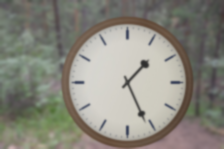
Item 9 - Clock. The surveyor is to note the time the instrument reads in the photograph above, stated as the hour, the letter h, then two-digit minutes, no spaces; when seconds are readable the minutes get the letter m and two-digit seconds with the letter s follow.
1h26
